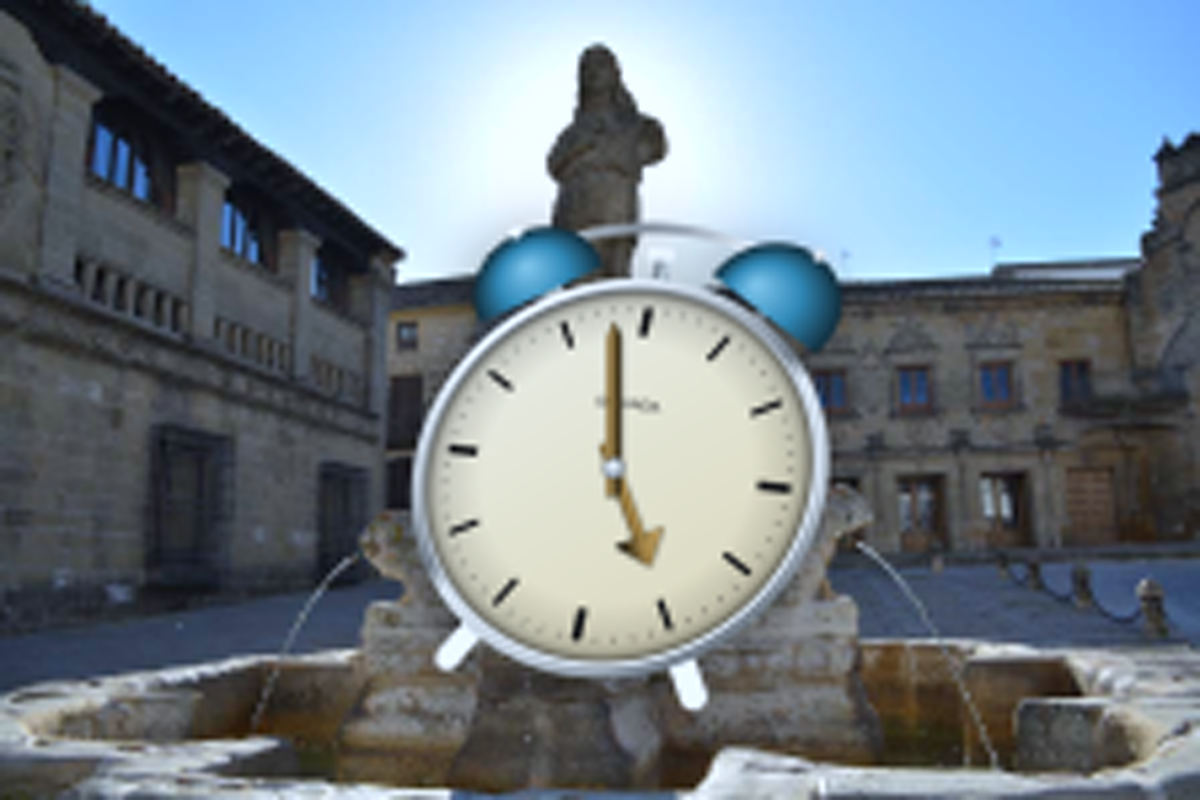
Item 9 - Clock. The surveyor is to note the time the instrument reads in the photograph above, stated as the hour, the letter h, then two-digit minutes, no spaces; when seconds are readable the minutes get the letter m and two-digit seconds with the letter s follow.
4h58
